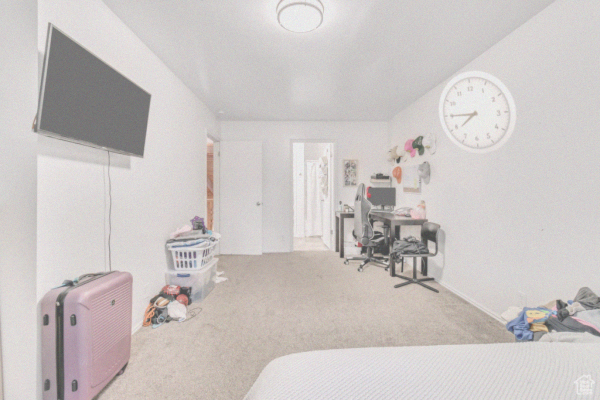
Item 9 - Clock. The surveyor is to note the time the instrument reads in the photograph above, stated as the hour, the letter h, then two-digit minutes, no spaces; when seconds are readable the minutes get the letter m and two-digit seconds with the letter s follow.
7h45
